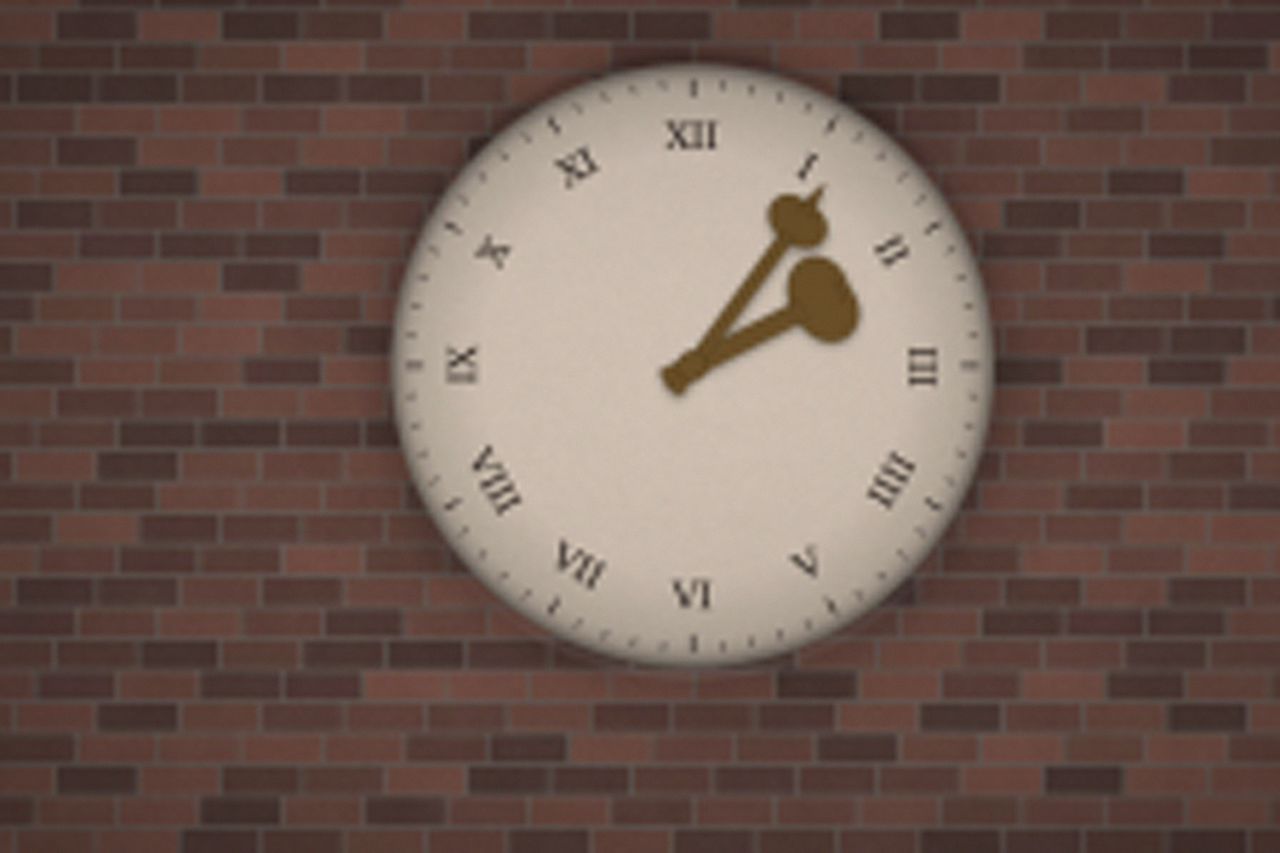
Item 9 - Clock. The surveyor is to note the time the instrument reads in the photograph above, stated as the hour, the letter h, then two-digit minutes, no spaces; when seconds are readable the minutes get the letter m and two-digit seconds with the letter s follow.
2h06
